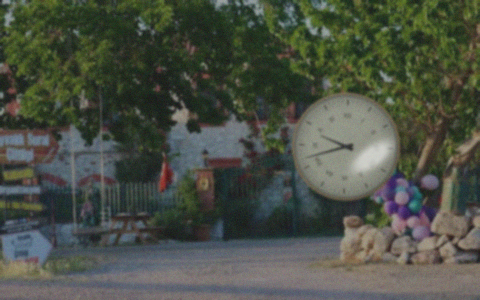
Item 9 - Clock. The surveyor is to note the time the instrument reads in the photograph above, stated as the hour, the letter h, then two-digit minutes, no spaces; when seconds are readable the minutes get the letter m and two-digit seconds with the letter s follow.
9h42
